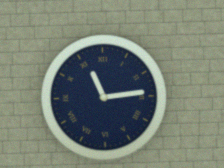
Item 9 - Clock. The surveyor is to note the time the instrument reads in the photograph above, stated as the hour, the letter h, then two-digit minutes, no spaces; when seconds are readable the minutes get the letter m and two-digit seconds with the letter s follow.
11h14
